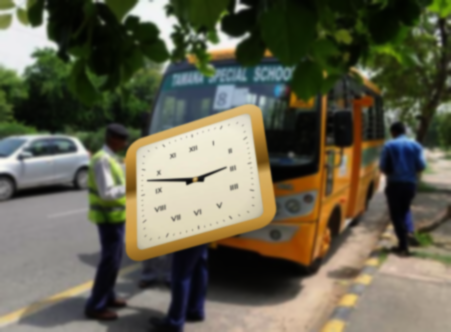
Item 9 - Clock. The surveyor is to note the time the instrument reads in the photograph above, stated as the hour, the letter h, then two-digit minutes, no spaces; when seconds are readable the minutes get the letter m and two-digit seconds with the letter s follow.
2h48
